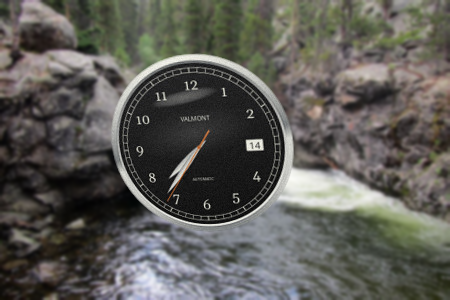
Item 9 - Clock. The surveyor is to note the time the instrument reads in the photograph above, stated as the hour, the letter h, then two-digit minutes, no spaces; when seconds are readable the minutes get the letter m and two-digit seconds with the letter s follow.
7h36m36s
